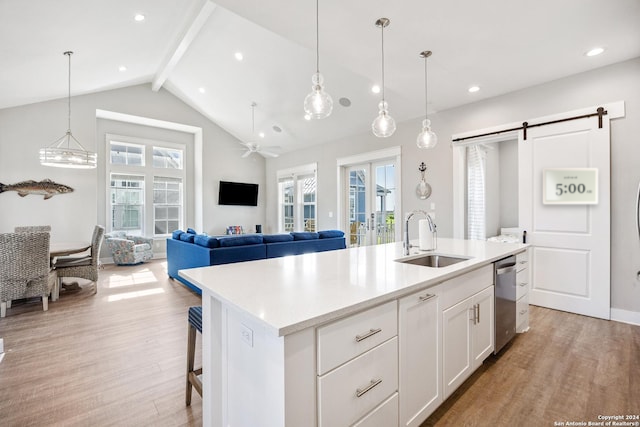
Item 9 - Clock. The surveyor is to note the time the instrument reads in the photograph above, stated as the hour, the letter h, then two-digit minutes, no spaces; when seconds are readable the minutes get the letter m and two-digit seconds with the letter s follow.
5h00
